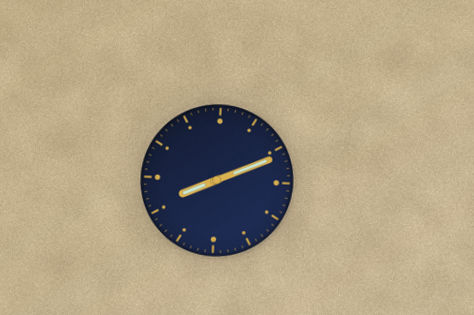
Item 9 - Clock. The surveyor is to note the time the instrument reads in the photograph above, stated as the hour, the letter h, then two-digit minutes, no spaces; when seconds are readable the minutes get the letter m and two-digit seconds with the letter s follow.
8h11
